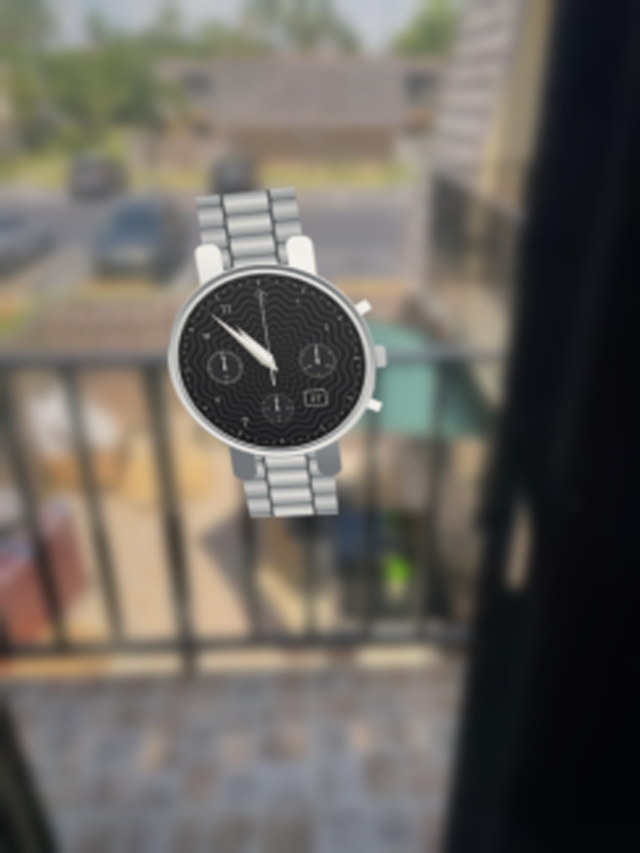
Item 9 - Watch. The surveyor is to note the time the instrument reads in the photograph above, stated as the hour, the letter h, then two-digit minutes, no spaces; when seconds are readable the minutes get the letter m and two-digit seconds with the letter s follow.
10h53
